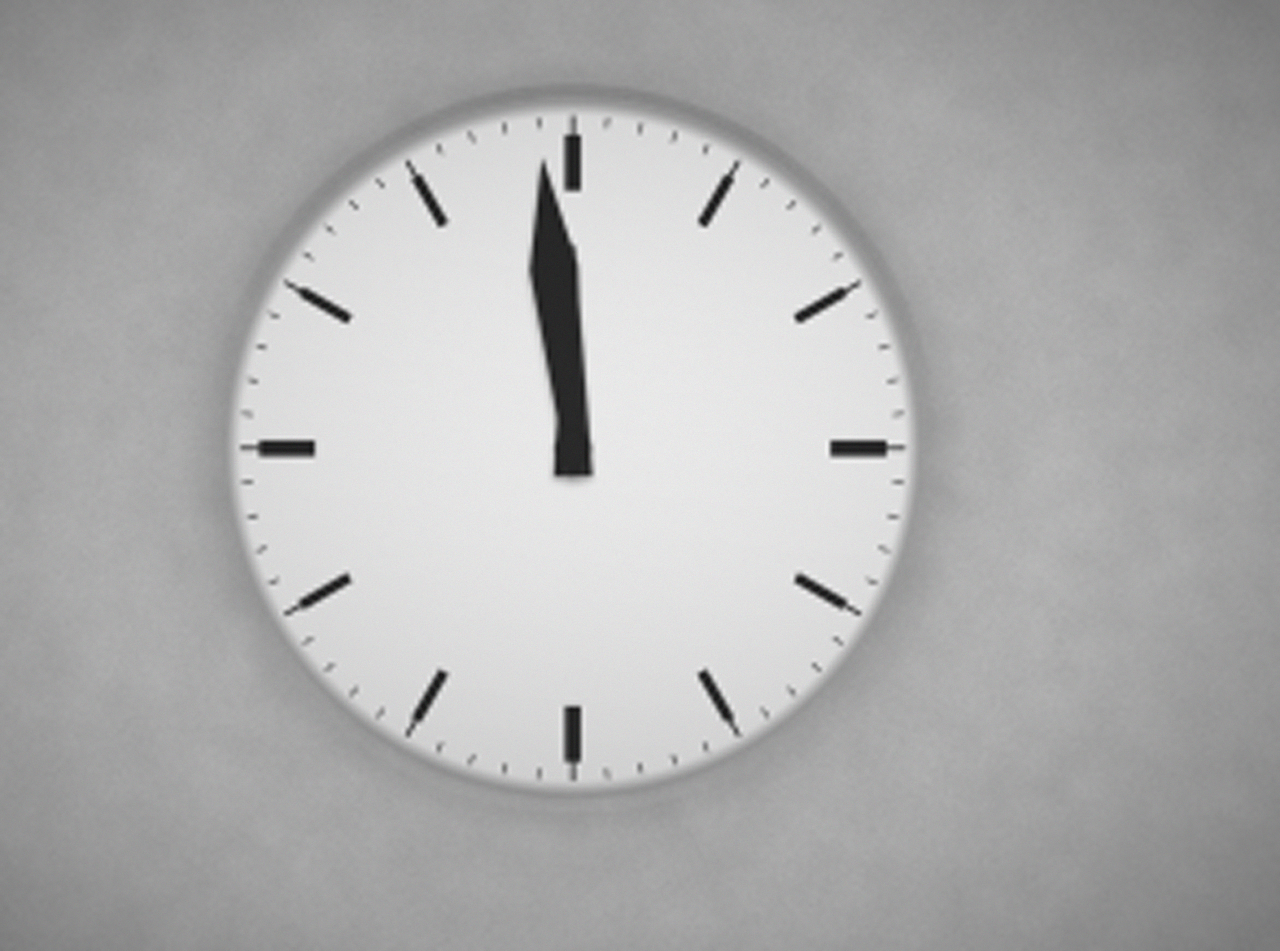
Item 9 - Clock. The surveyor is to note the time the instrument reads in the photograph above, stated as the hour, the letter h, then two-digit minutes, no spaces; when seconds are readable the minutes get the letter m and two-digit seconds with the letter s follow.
11h59
